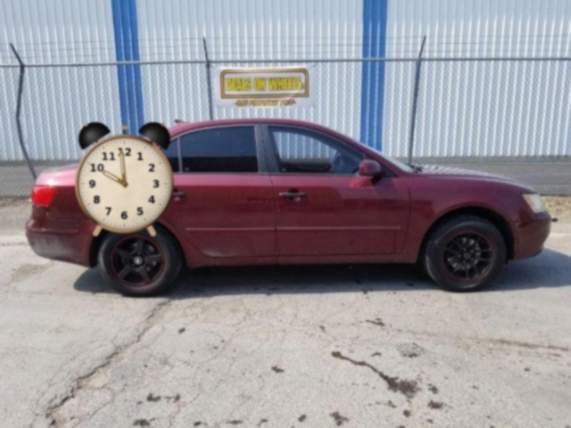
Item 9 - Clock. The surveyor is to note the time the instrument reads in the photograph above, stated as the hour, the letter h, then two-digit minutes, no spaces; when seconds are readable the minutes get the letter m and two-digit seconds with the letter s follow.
9h59
